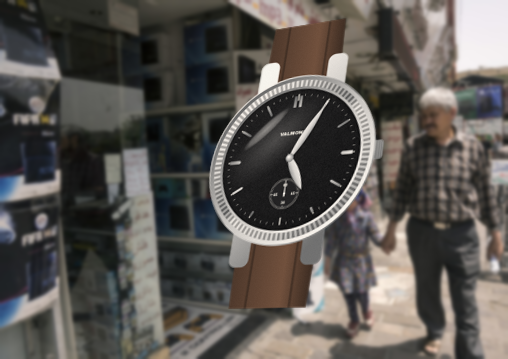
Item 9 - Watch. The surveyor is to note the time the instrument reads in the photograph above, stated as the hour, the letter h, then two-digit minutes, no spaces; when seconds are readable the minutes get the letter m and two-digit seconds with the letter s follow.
5h05
